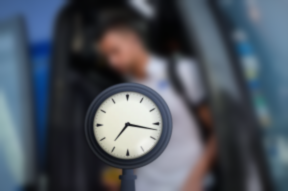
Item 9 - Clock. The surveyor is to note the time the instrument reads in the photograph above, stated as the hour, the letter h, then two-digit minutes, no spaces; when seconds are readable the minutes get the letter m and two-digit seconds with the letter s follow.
7h17
